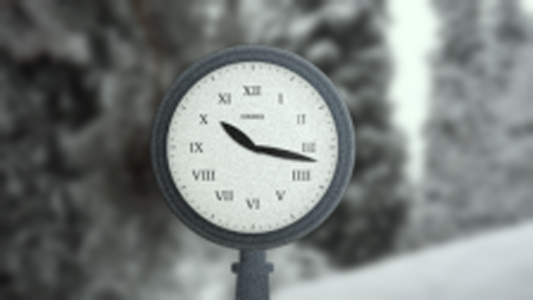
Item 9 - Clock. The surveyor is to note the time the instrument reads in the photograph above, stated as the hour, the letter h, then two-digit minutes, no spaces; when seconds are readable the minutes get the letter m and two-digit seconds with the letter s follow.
10h17
